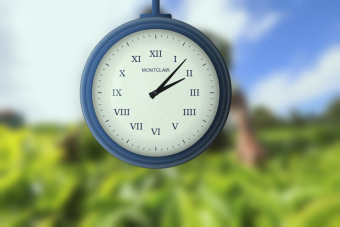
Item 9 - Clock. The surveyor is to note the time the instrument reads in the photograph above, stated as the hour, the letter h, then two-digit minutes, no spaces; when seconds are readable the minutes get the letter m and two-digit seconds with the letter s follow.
2h07
